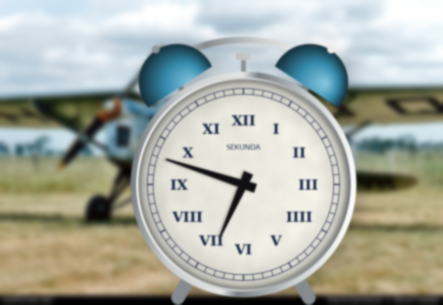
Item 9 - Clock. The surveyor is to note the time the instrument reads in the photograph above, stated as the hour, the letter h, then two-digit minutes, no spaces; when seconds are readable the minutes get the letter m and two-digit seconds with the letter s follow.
6h48
